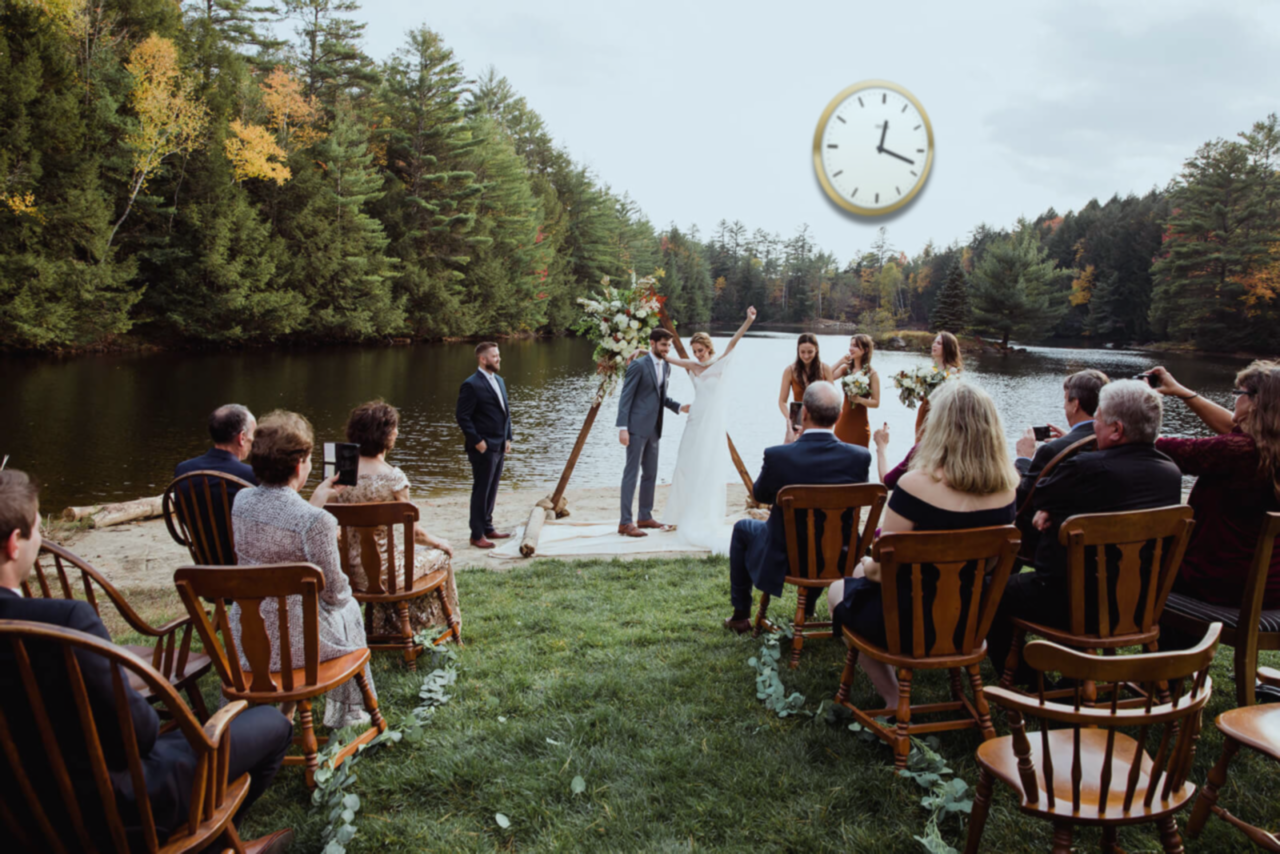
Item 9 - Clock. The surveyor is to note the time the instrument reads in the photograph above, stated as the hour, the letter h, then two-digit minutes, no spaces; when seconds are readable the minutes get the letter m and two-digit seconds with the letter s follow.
12h18
